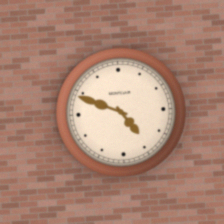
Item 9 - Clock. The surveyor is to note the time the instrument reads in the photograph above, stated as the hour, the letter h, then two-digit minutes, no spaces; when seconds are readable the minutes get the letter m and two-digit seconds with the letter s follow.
4h49
